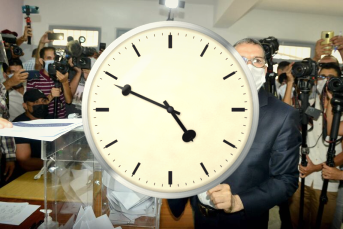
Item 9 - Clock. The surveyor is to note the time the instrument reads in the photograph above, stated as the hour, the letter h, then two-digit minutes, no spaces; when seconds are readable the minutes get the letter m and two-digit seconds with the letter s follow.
4h49
